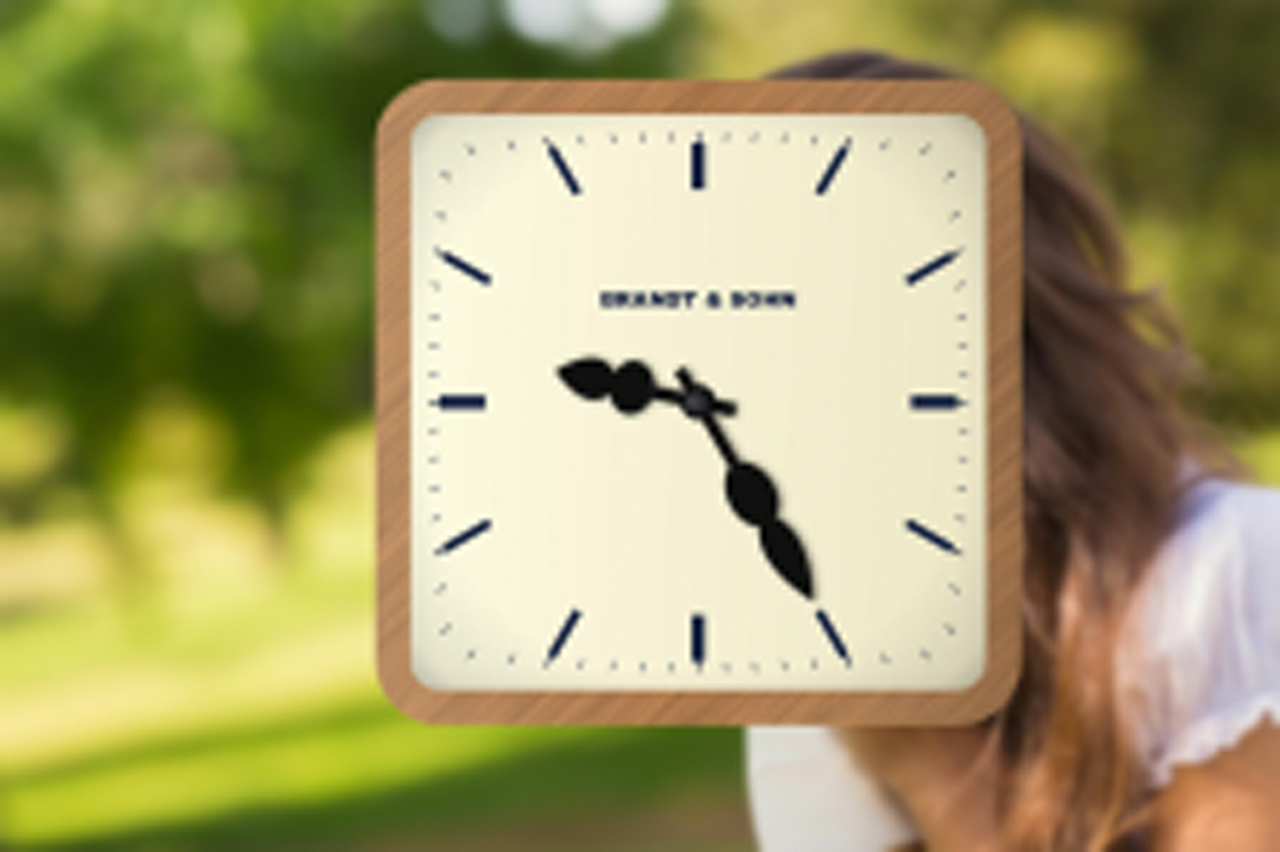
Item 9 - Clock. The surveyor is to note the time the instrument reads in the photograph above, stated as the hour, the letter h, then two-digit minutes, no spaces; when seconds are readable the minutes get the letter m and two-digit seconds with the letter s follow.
9h25
